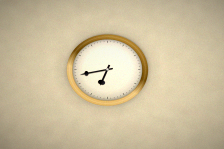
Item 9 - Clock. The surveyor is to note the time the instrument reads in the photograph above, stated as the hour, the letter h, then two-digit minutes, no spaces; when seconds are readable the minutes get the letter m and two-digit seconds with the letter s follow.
6h43
